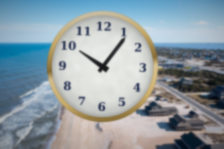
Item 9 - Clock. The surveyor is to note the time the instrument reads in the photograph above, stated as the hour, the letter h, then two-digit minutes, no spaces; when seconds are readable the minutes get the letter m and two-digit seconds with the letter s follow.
10h06
